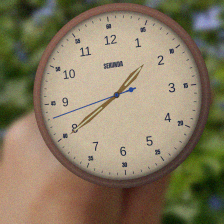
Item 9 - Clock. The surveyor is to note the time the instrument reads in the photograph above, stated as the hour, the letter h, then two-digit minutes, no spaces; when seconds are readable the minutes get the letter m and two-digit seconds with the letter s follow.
1h39m43s
